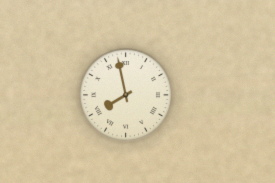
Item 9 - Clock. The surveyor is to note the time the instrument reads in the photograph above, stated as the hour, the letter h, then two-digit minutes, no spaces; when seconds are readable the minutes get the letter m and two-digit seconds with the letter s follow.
7h58
